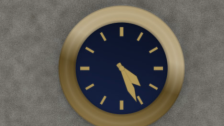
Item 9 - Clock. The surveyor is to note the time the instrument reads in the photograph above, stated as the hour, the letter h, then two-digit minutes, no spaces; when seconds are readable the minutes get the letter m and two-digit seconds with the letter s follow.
4h26
